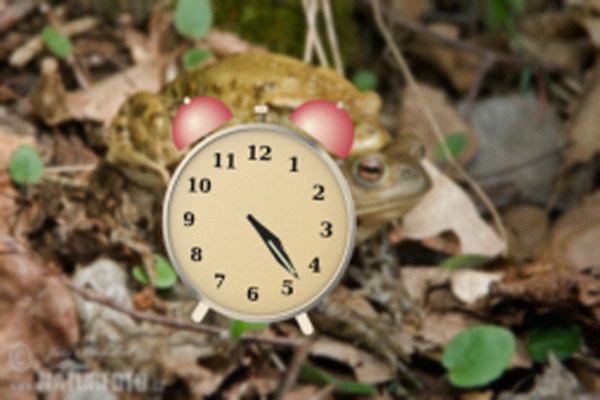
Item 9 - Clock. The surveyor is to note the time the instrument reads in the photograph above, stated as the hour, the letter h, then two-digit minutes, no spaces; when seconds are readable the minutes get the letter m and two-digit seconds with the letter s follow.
4h23
